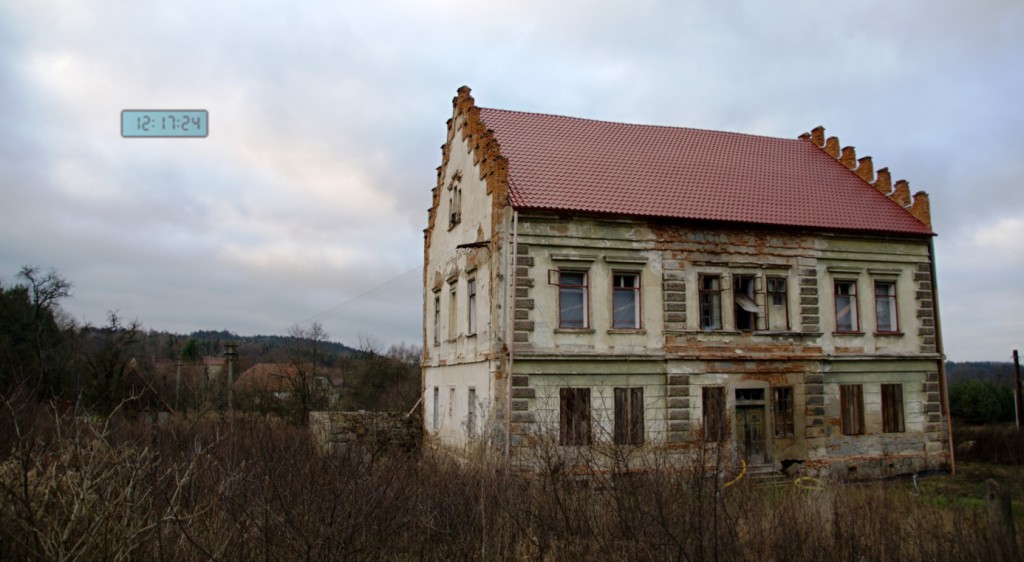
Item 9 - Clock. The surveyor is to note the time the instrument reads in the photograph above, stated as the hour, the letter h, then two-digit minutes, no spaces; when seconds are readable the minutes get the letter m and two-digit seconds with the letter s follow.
12h17m24s
